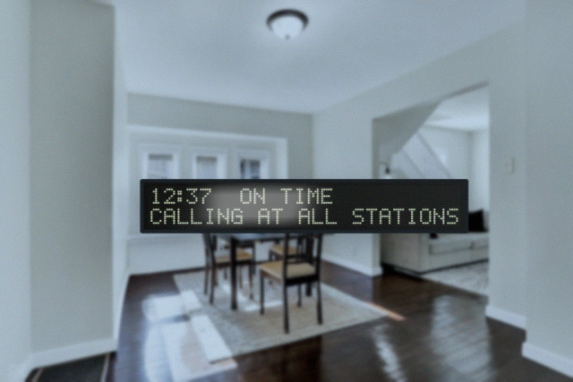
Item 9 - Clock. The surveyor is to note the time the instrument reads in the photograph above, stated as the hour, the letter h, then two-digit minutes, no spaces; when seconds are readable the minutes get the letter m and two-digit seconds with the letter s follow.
12h37
